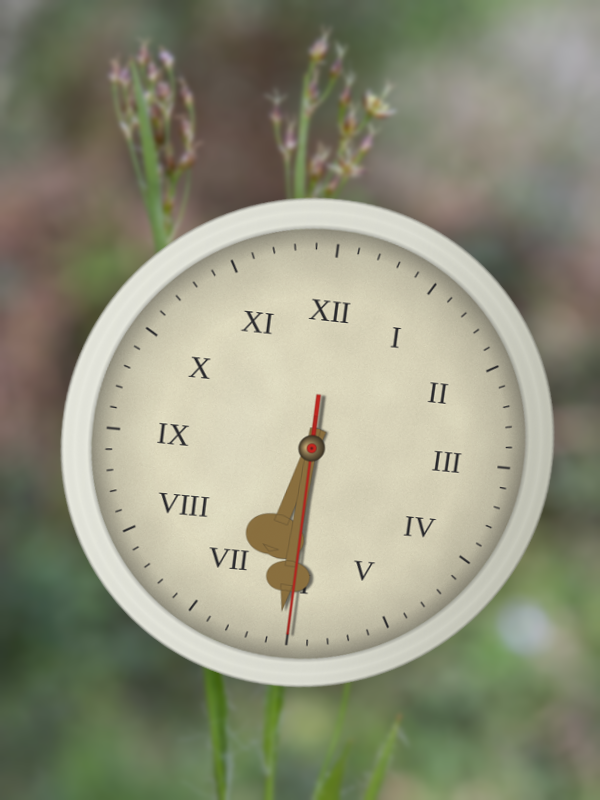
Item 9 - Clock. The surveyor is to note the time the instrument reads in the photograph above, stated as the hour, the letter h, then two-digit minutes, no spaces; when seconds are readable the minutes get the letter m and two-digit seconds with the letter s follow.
6h30m30s
